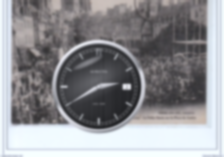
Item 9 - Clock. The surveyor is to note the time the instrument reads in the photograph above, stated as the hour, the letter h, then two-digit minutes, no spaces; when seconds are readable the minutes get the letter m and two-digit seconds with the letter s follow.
2h40
